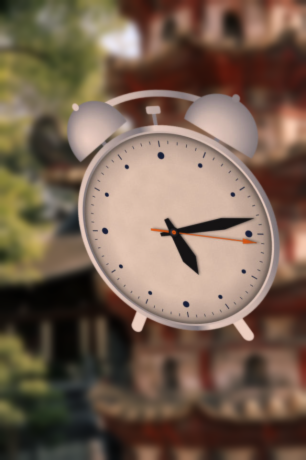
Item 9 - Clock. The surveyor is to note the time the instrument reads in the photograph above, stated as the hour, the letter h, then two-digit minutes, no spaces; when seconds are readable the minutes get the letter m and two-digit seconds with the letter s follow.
5h13m16s
